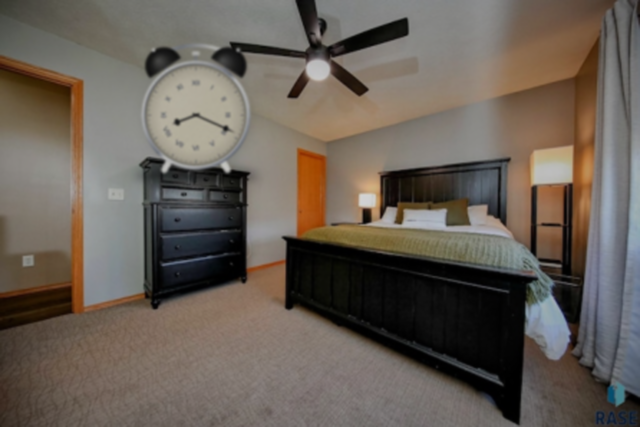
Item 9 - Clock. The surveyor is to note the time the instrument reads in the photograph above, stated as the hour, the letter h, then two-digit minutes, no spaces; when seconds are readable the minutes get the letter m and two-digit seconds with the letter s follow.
8h19
